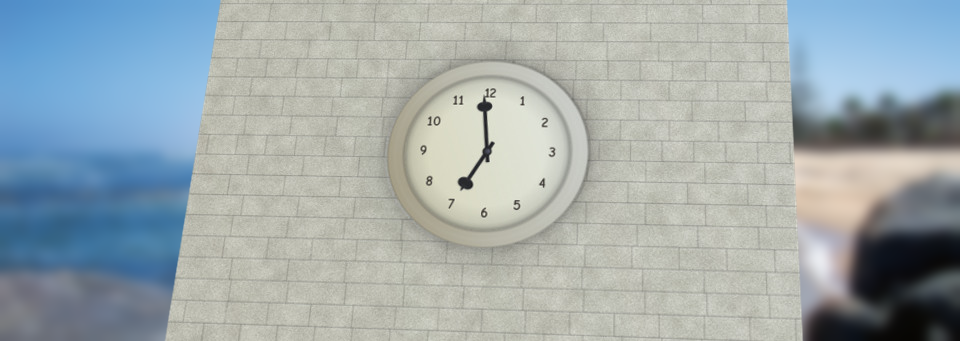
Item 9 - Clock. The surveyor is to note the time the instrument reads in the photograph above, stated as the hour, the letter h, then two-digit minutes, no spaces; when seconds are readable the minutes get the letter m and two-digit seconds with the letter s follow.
6h59
